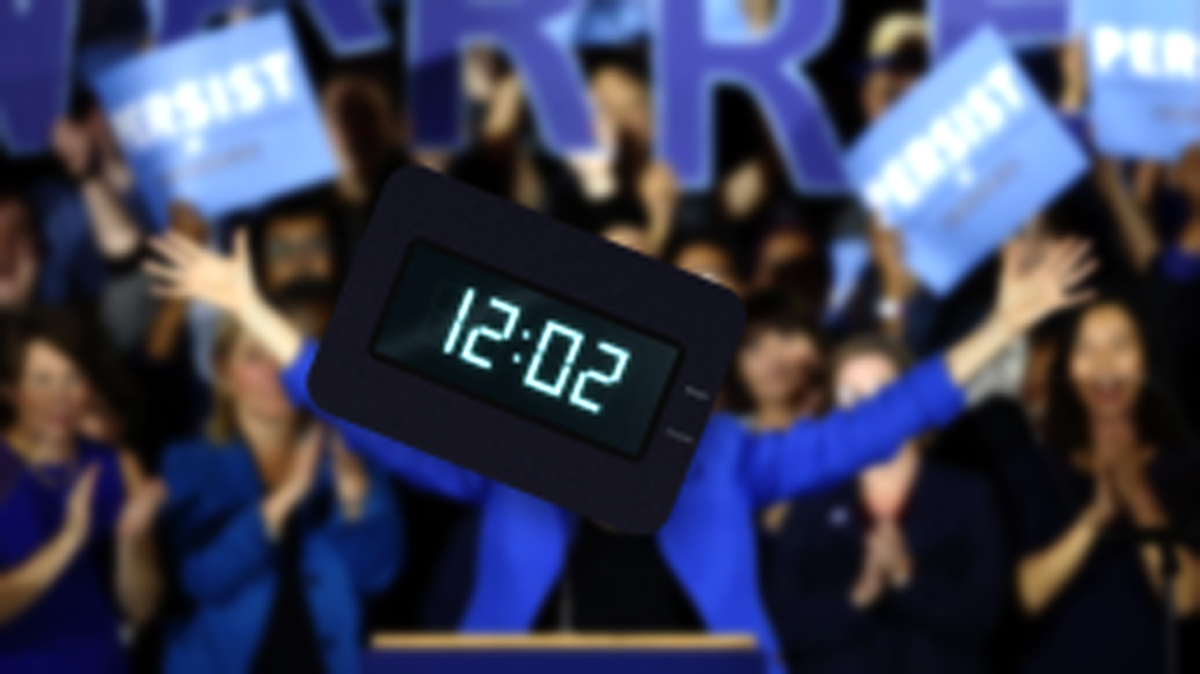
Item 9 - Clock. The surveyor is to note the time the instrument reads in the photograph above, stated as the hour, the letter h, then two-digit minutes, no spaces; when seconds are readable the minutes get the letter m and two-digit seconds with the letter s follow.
12h02
